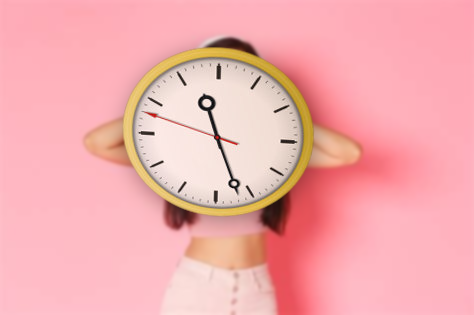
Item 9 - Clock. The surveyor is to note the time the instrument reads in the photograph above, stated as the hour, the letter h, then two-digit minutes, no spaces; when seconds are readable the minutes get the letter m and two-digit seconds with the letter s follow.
11h26m48s
